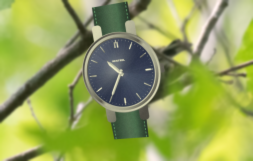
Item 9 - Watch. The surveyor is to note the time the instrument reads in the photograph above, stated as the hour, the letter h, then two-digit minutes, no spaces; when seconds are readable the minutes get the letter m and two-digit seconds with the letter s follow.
10h35
